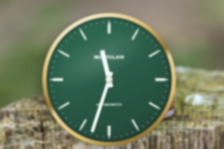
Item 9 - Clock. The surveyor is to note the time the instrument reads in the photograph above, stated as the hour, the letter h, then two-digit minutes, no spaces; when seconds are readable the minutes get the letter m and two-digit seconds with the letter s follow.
11h33
